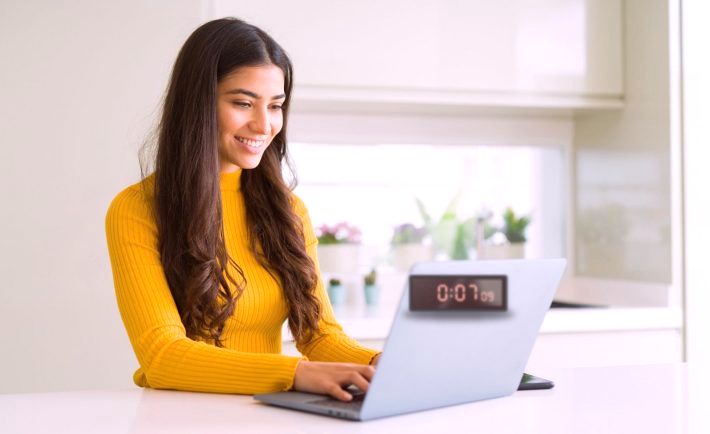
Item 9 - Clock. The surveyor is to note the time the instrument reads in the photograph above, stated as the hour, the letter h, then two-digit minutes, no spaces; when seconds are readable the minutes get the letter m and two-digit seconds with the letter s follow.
0h07
